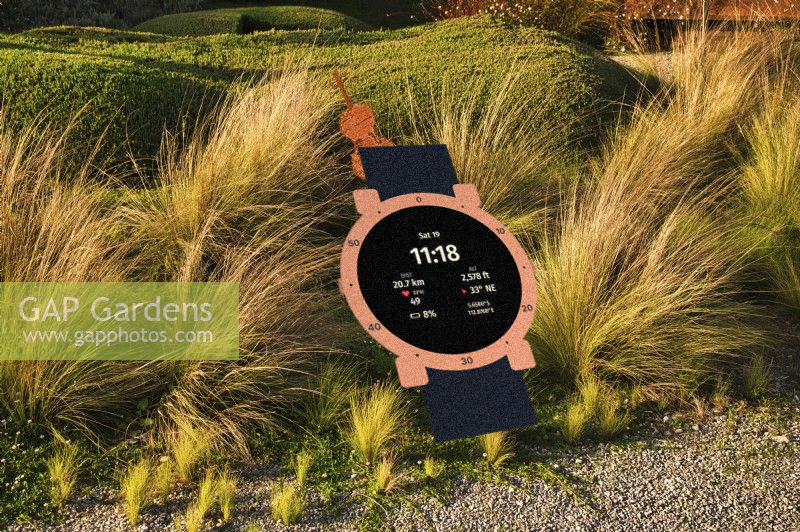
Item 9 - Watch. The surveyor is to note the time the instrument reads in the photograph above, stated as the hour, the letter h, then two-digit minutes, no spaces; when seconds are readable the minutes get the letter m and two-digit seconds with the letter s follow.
11h18
